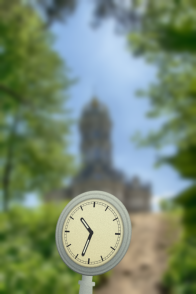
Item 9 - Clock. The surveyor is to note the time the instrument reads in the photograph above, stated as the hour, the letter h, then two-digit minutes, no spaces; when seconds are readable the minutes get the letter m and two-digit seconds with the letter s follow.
10h33
